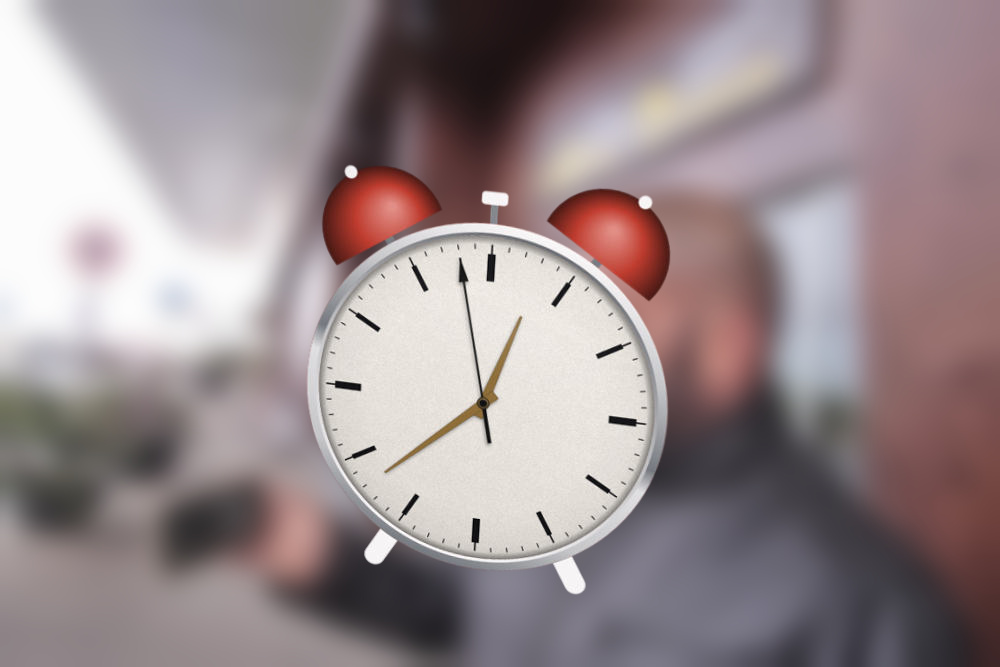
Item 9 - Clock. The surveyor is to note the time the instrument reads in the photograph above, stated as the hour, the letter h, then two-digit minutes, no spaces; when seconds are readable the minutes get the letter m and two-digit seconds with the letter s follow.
12h37m58s
